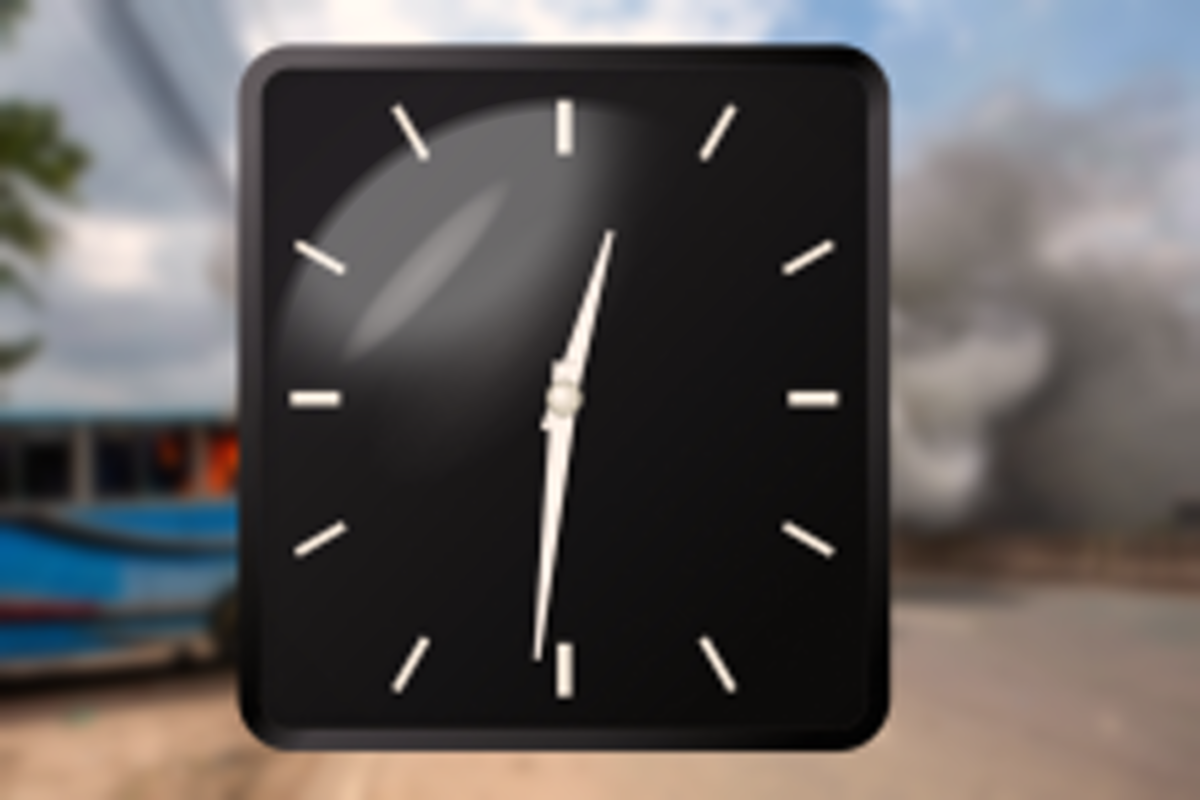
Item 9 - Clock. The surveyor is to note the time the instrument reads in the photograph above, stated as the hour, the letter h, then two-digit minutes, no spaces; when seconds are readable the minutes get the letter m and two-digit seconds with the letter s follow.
12h31
